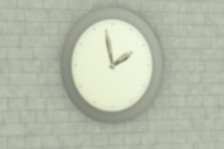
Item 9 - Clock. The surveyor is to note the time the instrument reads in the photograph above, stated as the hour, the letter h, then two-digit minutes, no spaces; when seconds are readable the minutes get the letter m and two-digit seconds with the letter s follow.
1h58
